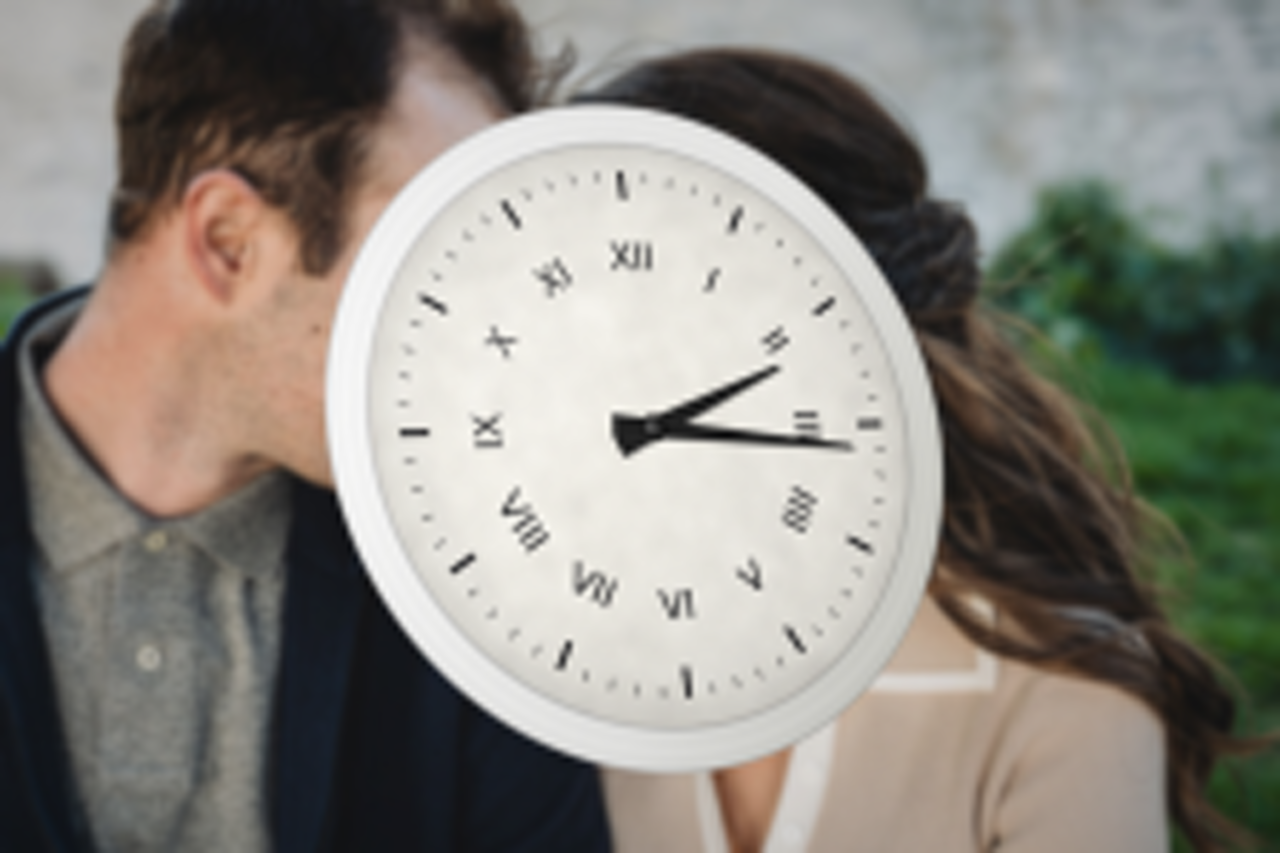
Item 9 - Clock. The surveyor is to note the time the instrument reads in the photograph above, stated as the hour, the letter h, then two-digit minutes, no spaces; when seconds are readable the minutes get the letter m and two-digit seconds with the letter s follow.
2h16
